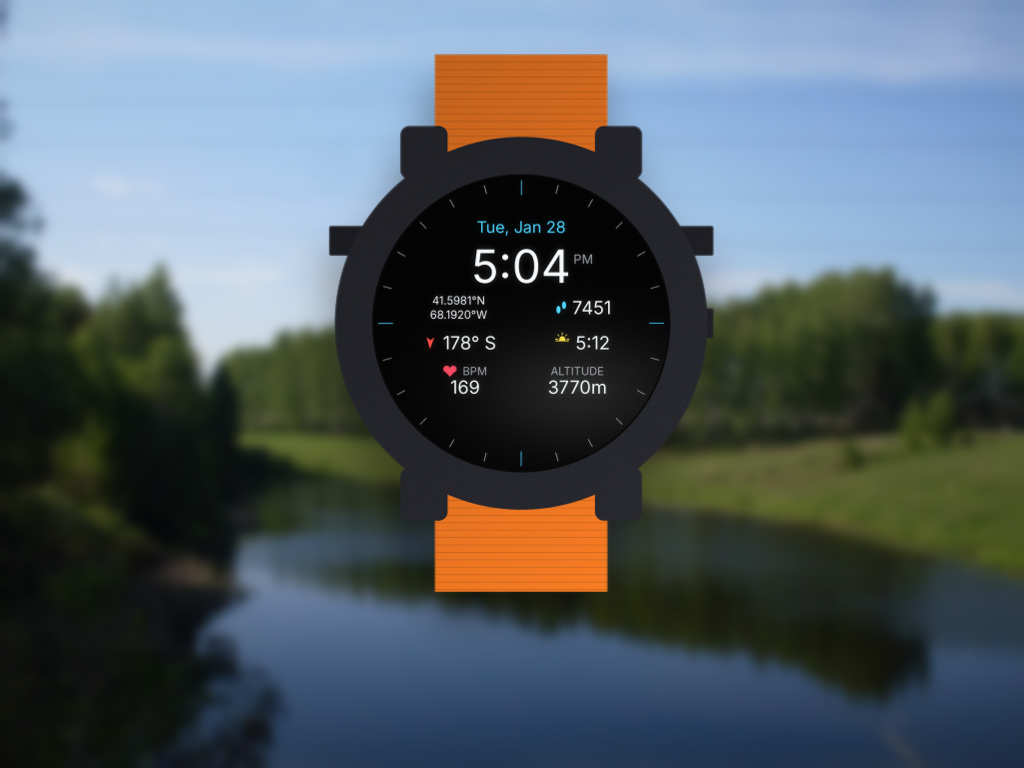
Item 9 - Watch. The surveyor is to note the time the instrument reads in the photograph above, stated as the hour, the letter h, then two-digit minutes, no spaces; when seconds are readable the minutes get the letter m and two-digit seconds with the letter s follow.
5h04
